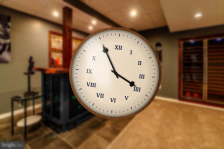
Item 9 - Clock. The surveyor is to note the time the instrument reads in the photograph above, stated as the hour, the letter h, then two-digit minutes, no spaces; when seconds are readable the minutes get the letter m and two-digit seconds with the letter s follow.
3h55
